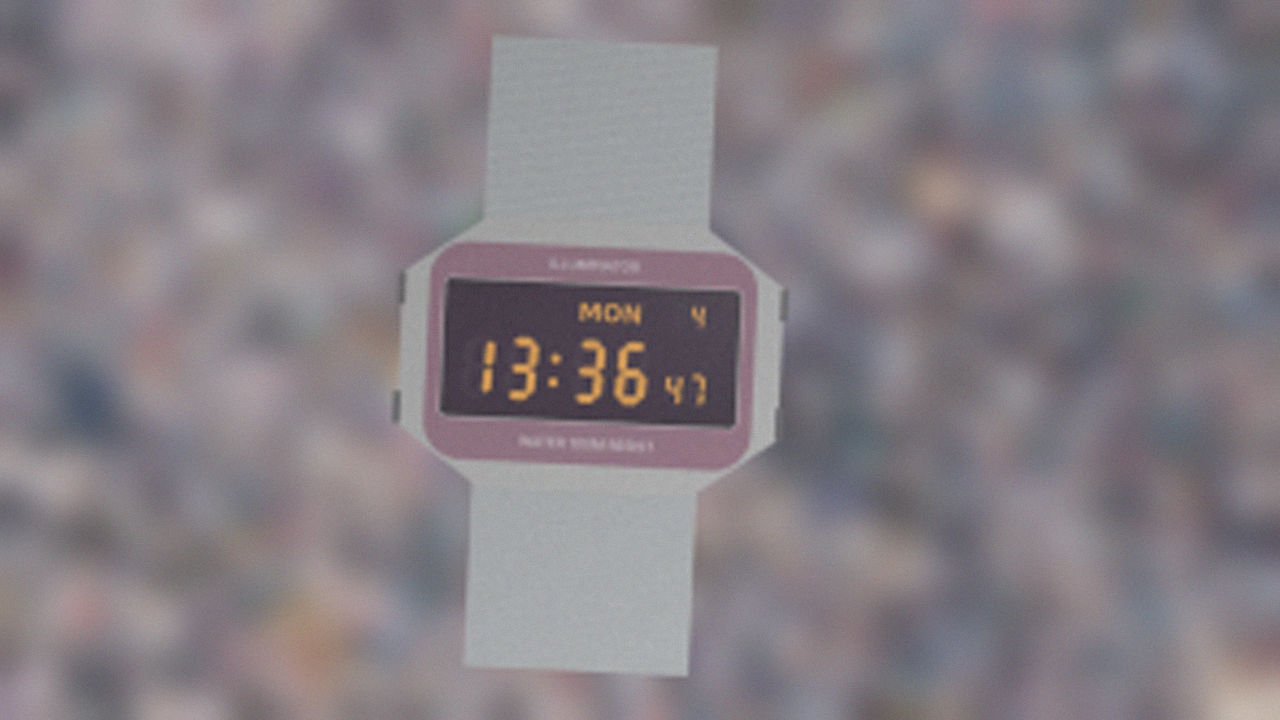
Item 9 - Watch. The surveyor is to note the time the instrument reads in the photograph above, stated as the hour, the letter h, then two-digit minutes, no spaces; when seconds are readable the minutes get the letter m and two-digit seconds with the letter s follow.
13h36m47s
